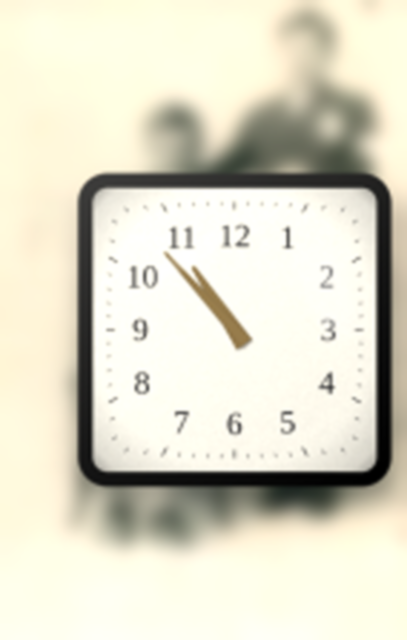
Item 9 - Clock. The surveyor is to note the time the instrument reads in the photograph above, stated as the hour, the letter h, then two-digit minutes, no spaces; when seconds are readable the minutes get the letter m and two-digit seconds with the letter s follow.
10h53
